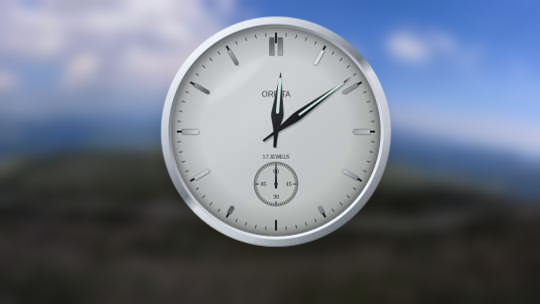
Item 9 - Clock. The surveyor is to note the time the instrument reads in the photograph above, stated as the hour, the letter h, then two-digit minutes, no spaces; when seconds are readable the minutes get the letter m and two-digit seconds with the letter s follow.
12h09
